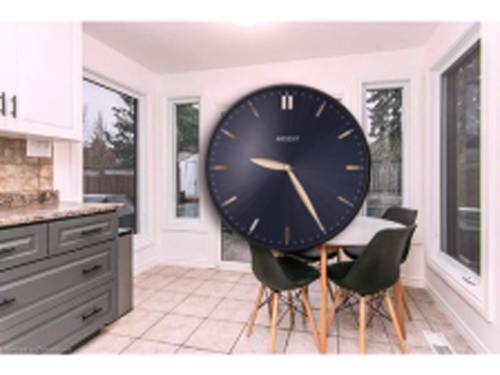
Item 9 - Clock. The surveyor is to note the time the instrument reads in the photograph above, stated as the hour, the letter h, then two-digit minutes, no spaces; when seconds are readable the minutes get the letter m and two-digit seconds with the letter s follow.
9h25
